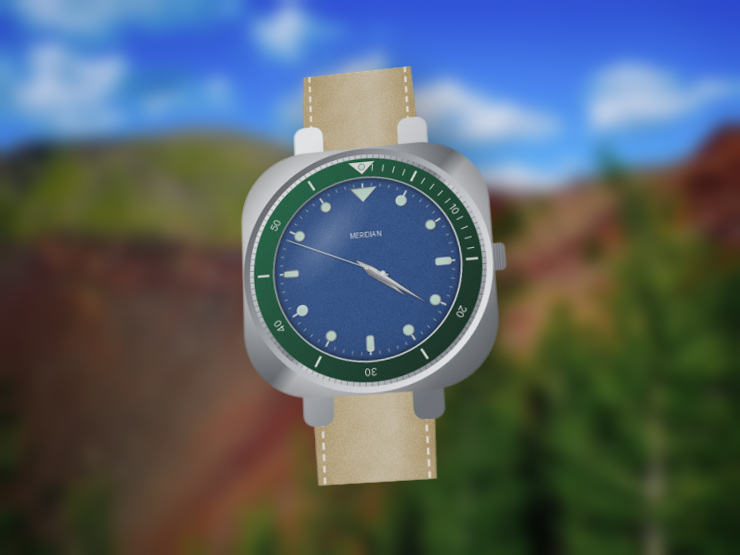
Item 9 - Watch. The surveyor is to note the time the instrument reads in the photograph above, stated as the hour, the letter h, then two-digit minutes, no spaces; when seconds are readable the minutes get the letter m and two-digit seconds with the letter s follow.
4h20m49s
